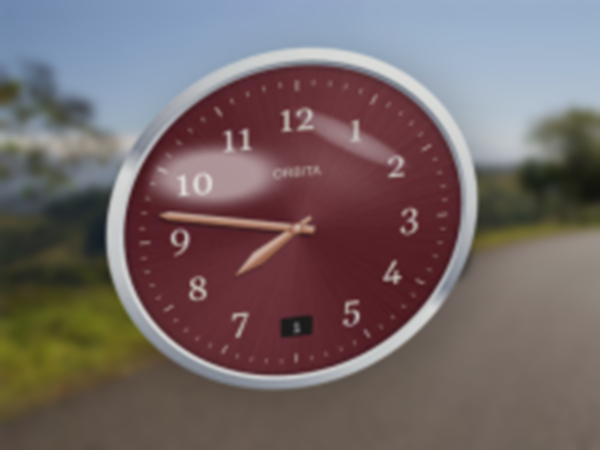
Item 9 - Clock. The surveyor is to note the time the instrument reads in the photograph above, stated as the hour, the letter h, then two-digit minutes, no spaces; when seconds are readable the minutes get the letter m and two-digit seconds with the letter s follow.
7h47
